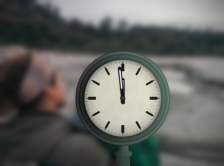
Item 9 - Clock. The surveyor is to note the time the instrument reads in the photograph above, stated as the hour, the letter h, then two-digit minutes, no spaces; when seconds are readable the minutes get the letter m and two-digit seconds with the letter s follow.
11h59
